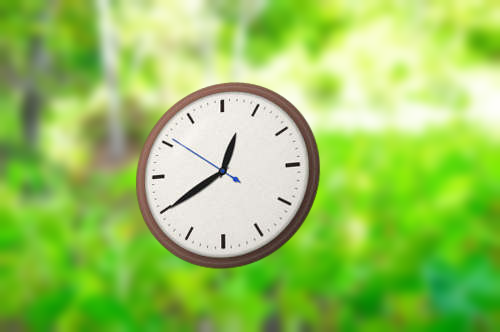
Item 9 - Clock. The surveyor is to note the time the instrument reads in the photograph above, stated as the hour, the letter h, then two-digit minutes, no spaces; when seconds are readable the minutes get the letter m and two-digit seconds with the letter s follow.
12h39m51s
